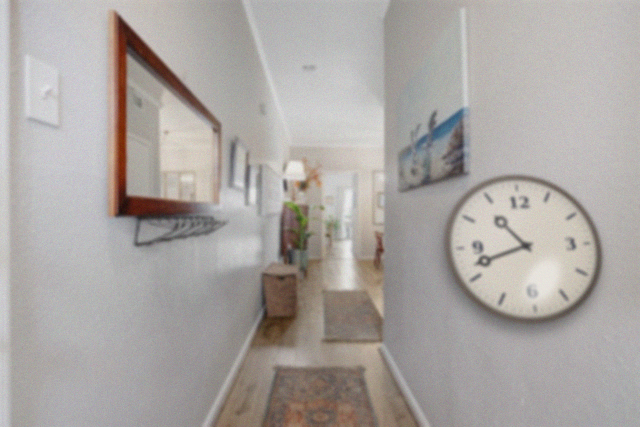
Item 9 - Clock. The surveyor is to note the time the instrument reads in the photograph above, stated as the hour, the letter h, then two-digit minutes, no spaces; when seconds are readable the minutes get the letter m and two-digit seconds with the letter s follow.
10h42
